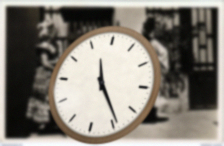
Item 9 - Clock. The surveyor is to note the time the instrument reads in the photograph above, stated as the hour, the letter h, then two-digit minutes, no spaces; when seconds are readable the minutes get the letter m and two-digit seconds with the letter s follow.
11h24
